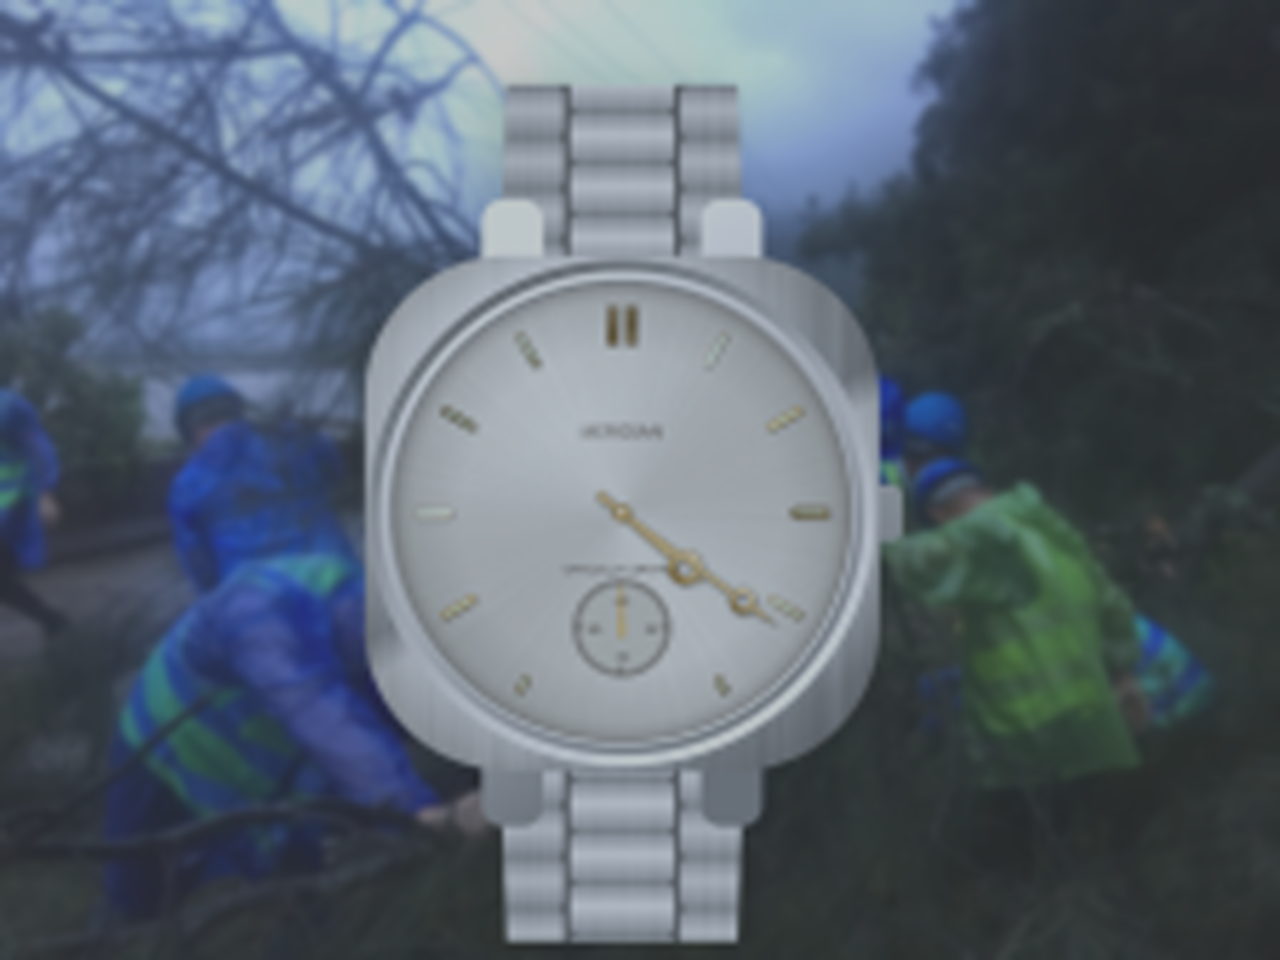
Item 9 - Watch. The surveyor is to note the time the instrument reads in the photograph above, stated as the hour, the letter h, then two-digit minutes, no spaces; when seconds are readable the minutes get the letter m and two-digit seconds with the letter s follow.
4h21
